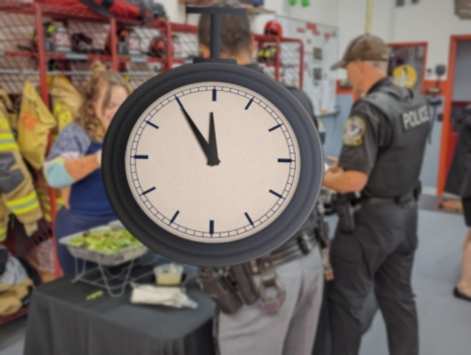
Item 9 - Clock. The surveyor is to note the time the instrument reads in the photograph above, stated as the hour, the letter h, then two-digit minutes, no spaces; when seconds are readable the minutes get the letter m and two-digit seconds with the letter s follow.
11h55
